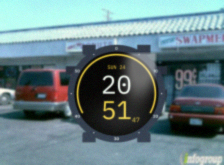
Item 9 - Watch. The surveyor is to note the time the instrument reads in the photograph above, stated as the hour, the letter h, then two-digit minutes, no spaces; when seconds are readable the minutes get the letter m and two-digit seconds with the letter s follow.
20h51
